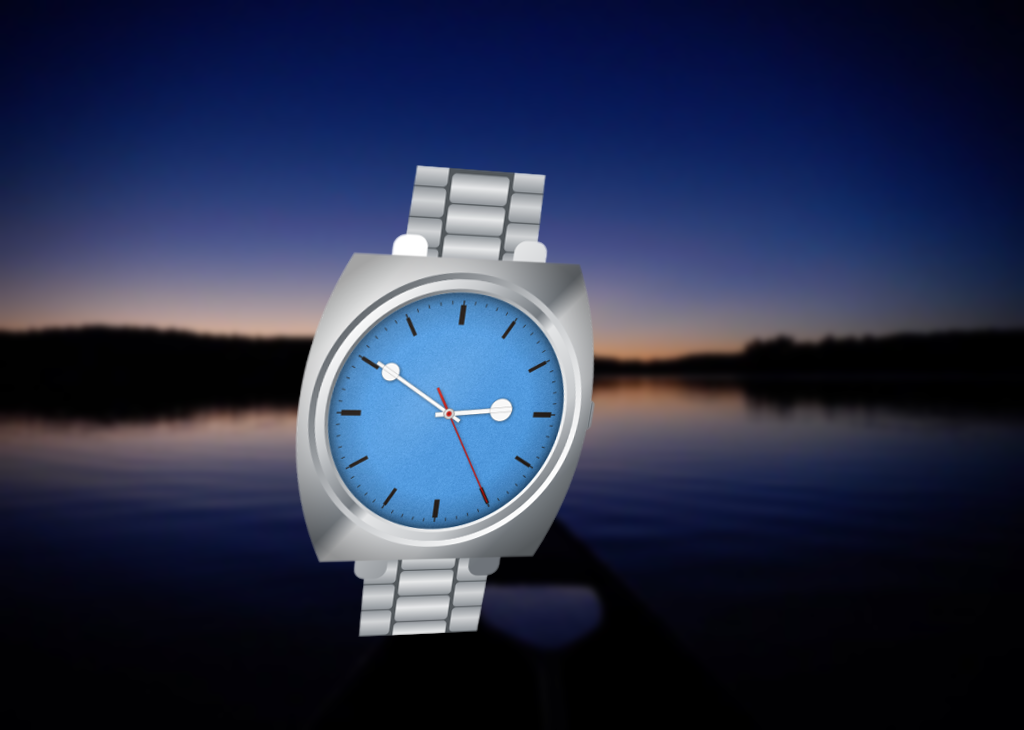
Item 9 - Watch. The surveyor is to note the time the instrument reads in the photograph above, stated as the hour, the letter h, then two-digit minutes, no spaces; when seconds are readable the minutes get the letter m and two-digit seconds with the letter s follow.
2h50m25s
